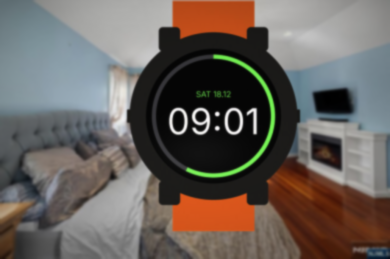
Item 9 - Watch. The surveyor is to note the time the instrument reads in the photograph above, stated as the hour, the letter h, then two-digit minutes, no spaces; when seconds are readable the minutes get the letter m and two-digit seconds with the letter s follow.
9h01
